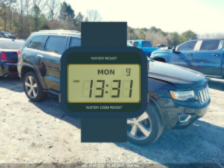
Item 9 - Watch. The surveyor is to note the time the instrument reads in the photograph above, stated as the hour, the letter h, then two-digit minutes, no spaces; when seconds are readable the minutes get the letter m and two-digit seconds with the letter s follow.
13h31
